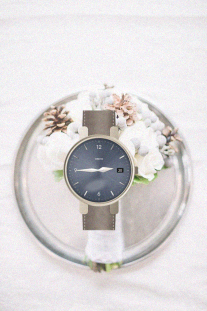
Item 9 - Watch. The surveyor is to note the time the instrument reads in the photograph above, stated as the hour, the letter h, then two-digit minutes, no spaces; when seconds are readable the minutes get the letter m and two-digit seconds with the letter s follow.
2h45
